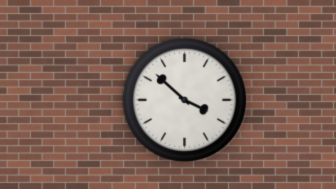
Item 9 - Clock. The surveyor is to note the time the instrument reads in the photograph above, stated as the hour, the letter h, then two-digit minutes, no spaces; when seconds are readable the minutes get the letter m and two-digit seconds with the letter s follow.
3h52
